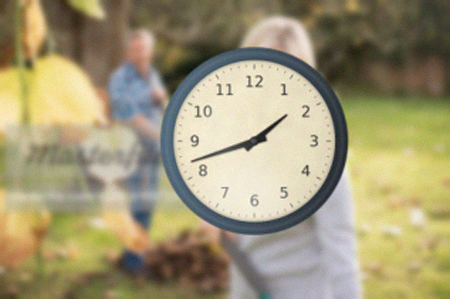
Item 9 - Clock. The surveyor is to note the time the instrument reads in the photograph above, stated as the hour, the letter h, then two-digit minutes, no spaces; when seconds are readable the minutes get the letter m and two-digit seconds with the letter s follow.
1h42
